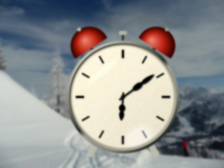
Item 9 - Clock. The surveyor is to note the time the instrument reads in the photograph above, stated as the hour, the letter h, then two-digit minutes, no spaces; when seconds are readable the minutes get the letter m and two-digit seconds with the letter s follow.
6h09
